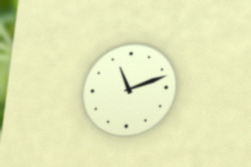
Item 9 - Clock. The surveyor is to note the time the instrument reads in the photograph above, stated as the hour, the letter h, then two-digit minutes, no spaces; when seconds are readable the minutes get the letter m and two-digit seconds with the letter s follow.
11h12
